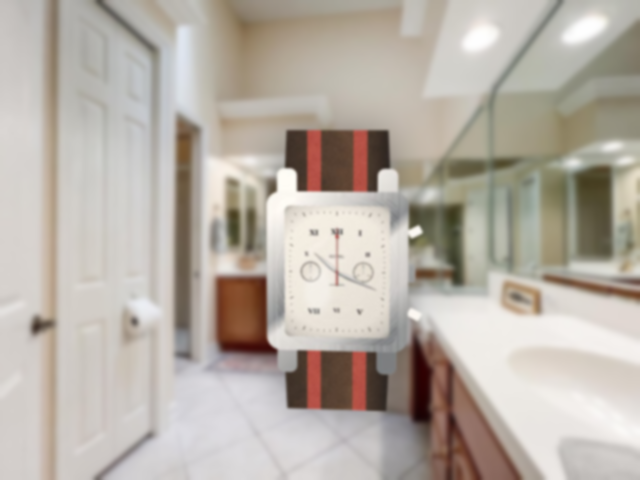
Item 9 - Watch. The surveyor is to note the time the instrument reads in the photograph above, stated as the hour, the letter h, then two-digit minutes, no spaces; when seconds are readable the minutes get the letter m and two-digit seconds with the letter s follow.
10h19
